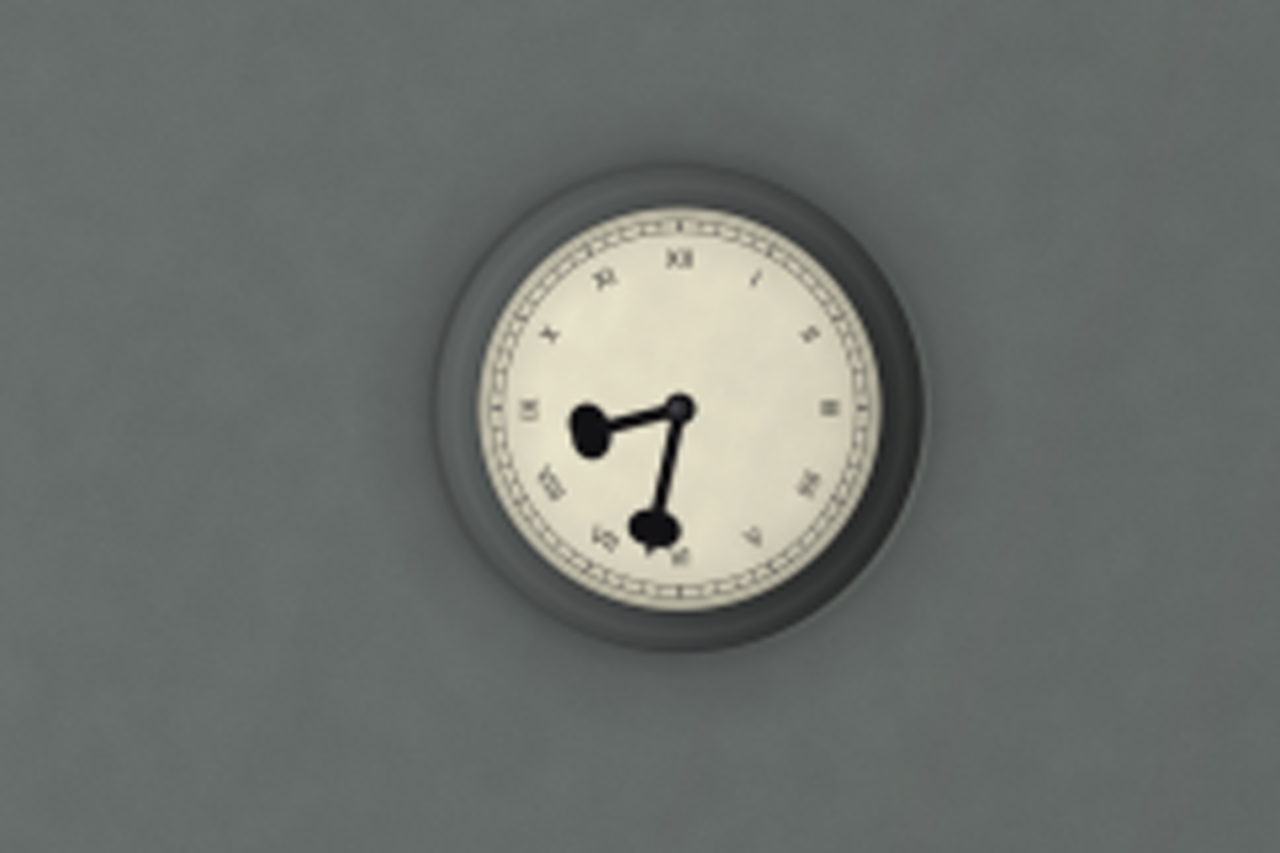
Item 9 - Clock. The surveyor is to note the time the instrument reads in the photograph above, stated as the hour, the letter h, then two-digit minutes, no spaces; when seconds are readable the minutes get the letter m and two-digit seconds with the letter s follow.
8h32
